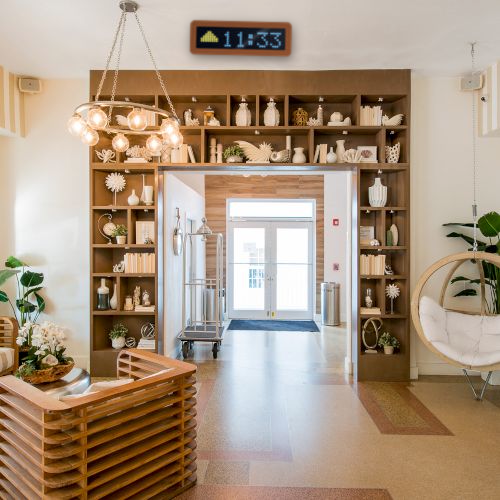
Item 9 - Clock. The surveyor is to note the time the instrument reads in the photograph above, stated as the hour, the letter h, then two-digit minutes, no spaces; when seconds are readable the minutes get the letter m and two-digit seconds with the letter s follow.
11h33
